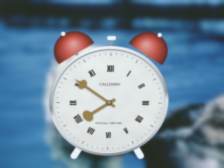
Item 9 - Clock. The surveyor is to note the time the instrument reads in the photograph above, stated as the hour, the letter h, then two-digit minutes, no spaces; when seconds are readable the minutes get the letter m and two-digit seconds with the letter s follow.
7h51
